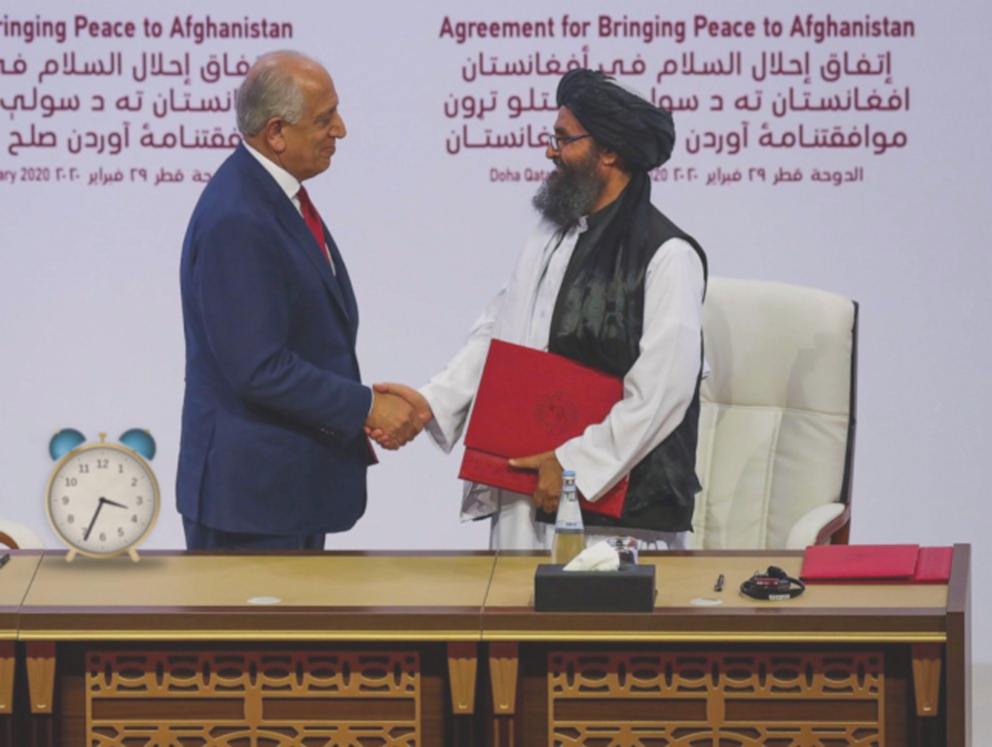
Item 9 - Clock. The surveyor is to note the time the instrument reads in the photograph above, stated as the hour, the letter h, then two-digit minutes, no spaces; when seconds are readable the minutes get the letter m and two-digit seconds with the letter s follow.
3h34
